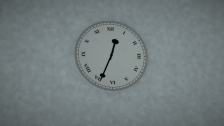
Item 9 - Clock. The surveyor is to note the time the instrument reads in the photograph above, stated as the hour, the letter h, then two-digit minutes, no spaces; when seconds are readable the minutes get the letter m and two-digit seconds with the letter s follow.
12h34
